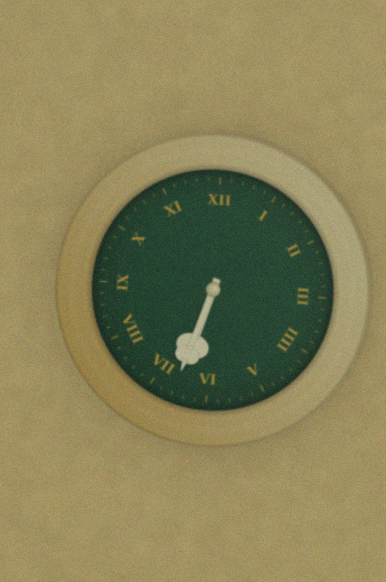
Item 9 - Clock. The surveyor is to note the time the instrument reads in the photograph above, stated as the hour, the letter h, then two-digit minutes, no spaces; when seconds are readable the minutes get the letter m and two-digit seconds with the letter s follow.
6h33
